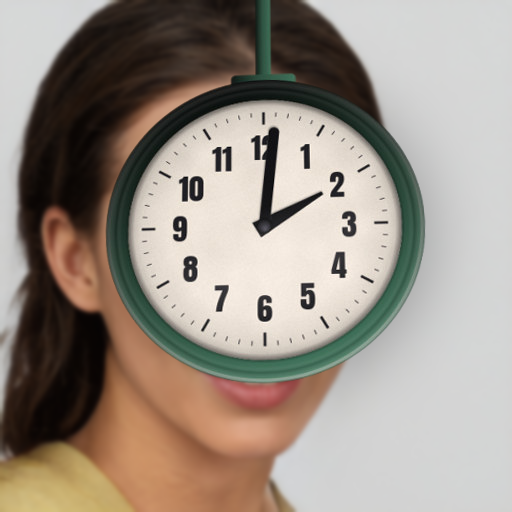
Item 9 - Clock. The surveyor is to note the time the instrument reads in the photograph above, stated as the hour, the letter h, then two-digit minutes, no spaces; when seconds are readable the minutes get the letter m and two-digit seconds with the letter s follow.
2h01
